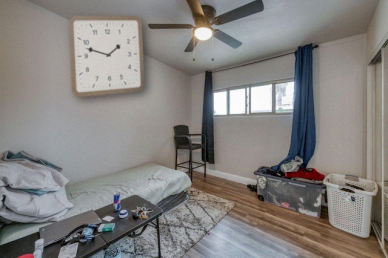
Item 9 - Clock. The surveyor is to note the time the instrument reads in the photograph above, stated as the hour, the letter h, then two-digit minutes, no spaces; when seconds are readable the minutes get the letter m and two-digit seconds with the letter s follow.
1h48
